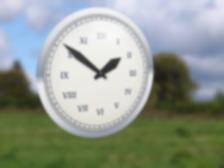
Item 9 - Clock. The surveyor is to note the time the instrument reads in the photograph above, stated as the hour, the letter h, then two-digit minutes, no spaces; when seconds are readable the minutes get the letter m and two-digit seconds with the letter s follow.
1h51
